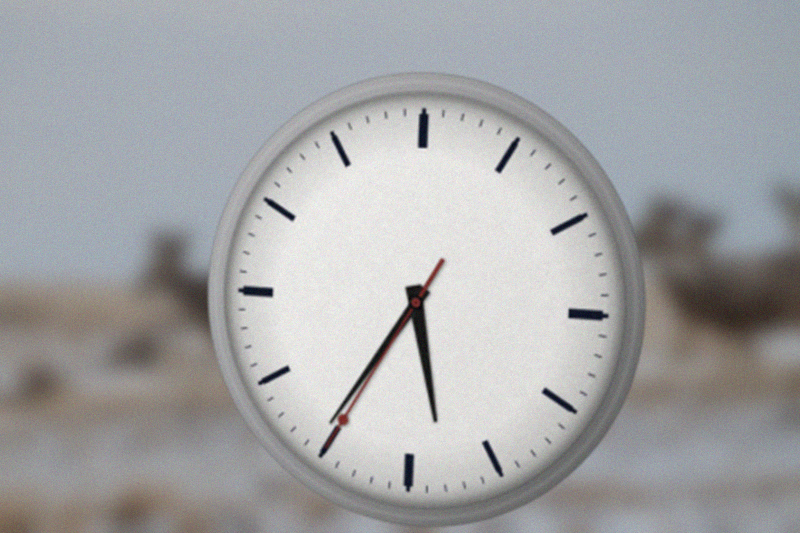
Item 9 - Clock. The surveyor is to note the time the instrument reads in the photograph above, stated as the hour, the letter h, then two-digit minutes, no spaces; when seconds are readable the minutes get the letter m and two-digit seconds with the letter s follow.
5h35m35s
